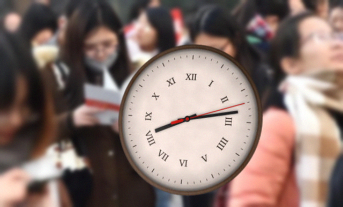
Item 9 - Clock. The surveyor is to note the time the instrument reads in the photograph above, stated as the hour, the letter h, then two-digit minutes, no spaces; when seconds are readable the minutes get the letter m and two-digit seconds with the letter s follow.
8h13m12s
